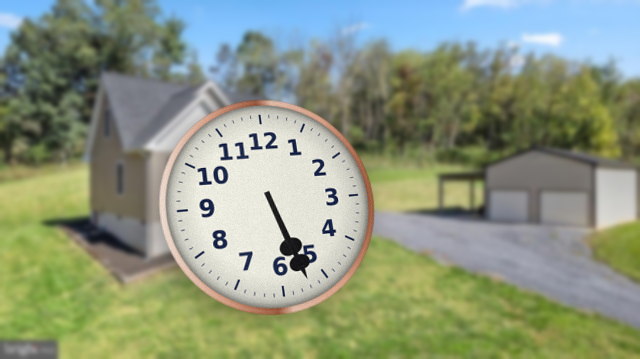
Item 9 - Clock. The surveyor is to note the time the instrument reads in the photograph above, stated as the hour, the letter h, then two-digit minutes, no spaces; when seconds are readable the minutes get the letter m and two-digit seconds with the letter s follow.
5h27
